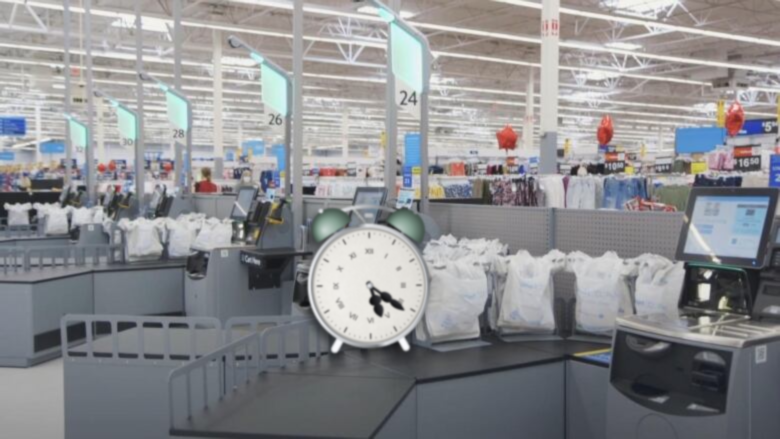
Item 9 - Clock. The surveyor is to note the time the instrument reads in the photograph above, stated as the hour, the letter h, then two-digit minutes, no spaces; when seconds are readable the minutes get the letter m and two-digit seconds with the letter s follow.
5h21
